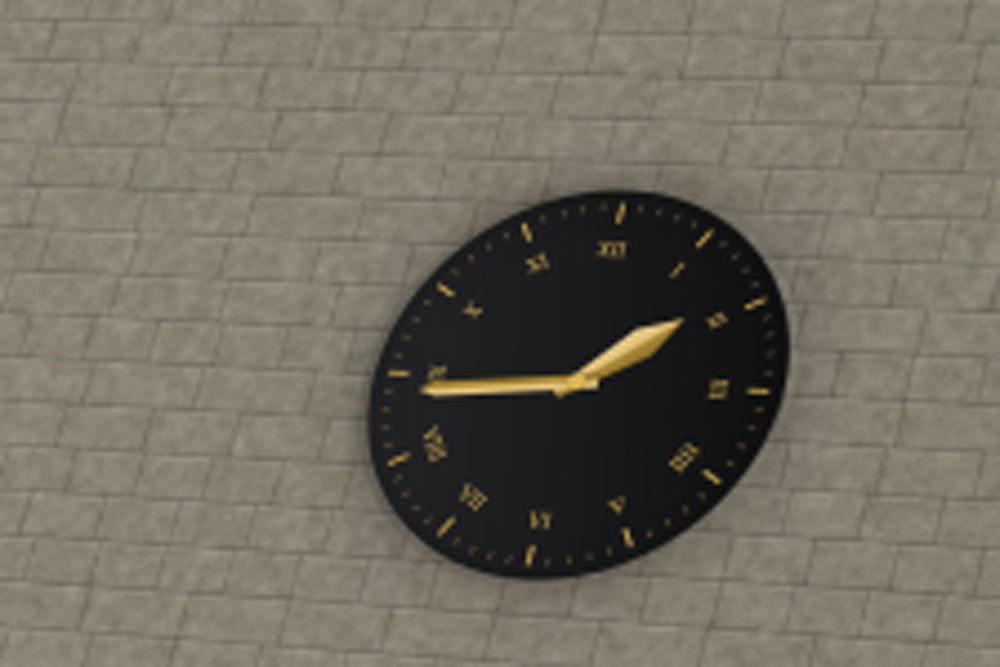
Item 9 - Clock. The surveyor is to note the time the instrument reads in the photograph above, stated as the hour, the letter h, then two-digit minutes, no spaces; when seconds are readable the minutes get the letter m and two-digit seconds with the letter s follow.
1h44
